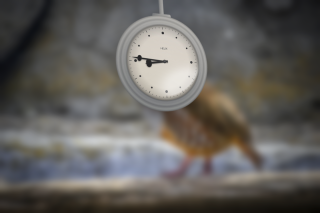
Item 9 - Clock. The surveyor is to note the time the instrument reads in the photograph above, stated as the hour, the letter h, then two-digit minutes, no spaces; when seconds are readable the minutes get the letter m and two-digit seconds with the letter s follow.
8h46
